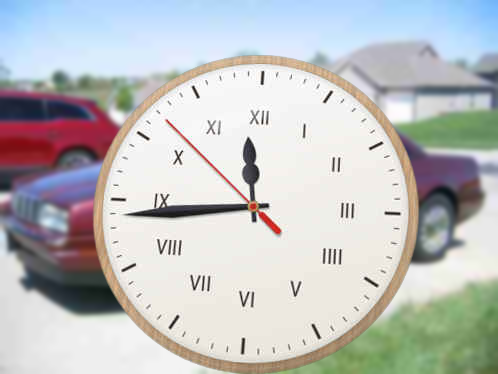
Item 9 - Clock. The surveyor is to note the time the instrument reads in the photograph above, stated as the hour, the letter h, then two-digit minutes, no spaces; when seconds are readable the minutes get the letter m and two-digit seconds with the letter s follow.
11h43m52s
